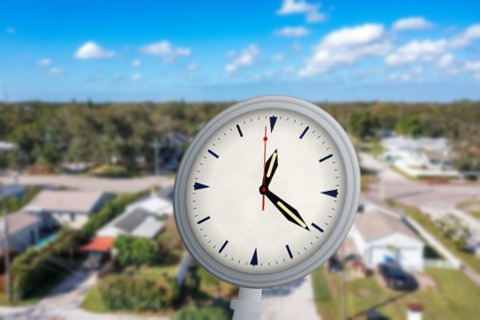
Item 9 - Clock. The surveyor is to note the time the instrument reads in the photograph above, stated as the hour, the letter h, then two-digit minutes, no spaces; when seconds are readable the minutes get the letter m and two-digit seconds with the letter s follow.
12h20m59s
